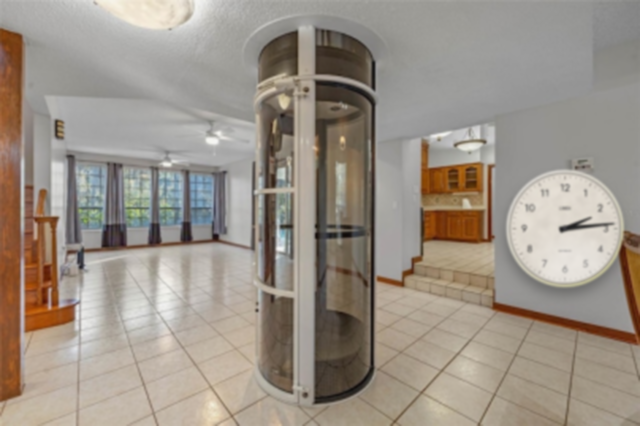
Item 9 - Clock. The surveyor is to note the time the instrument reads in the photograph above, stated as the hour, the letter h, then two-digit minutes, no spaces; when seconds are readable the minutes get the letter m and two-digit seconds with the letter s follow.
2h14
